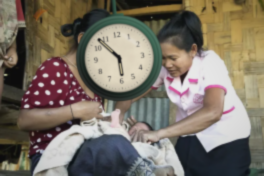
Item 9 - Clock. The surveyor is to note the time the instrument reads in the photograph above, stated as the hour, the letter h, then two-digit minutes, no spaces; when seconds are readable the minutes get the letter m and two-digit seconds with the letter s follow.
5h53
